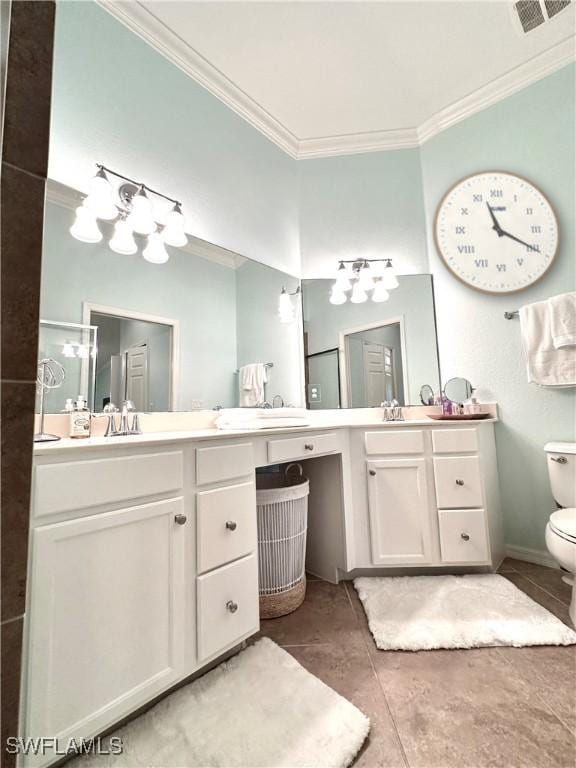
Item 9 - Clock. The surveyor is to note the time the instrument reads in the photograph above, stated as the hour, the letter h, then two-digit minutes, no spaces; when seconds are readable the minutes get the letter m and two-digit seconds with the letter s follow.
11h20
